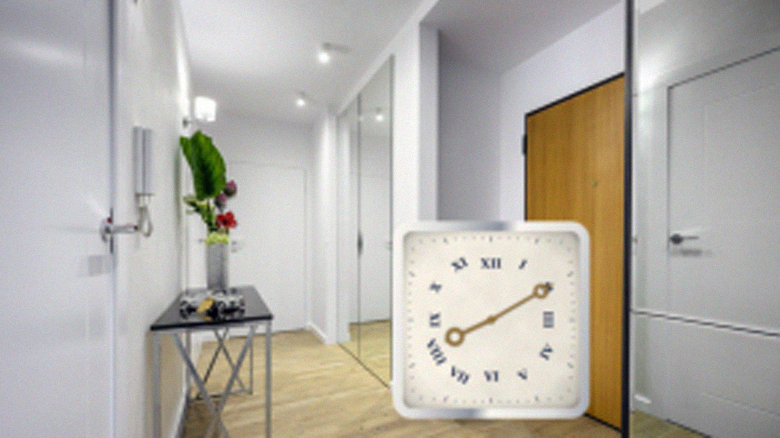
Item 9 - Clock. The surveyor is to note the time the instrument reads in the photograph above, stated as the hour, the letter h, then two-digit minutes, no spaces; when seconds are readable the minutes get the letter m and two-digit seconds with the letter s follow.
8h10
